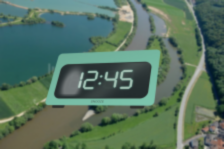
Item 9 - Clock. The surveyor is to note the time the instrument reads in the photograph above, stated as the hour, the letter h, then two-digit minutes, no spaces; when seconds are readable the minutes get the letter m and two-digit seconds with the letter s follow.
12h45
